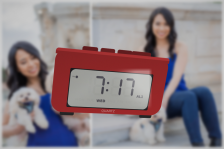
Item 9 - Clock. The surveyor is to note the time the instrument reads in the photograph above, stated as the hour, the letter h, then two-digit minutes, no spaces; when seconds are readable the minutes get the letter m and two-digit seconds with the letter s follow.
7h17
